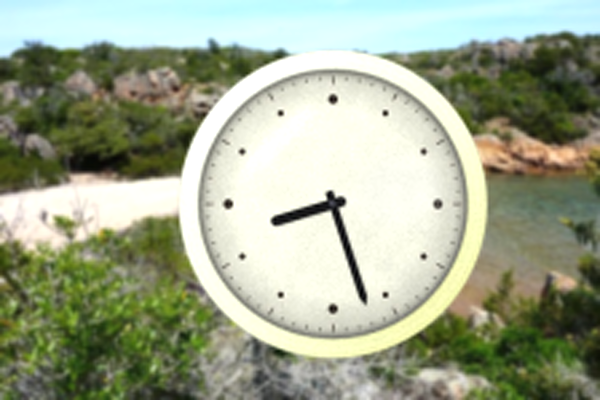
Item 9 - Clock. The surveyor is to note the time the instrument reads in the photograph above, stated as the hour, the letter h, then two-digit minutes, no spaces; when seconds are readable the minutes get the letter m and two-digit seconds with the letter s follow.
8h27
